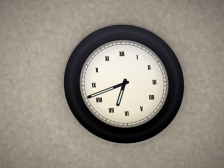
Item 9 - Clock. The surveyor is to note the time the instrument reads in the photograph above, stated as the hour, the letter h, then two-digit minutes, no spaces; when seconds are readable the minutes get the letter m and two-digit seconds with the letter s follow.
6h42
